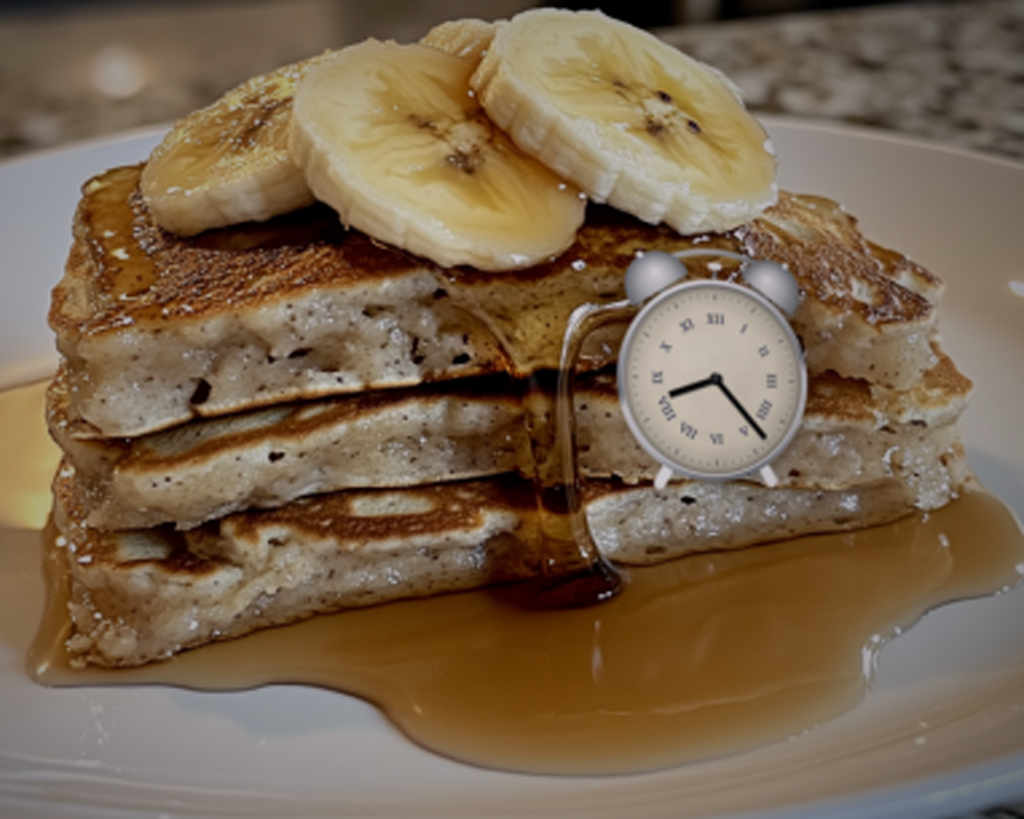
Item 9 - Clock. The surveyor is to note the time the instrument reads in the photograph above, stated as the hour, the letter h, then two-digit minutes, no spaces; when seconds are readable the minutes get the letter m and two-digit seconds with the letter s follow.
8h23
